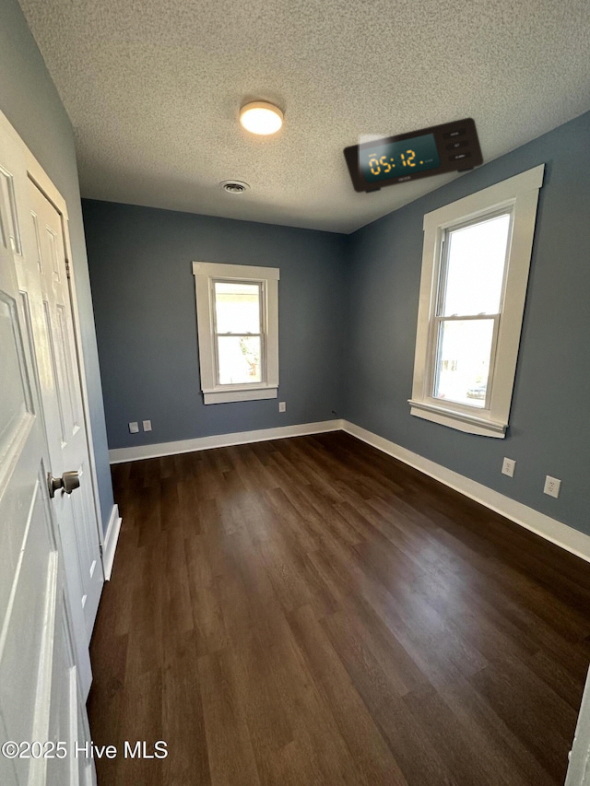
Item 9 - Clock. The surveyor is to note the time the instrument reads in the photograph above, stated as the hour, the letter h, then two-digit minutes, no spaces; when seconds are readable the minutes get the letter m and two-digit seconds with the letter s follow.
5h12
